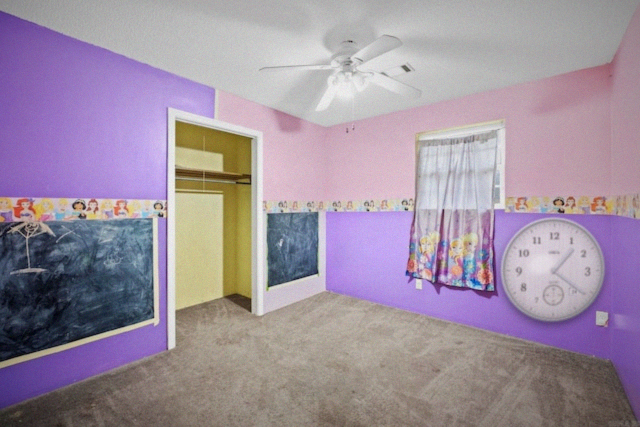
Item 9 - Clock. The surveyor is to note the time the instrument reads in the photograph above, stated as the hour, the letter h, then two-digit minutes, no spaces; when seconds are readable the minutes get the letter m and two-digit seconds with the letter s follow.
1h21
